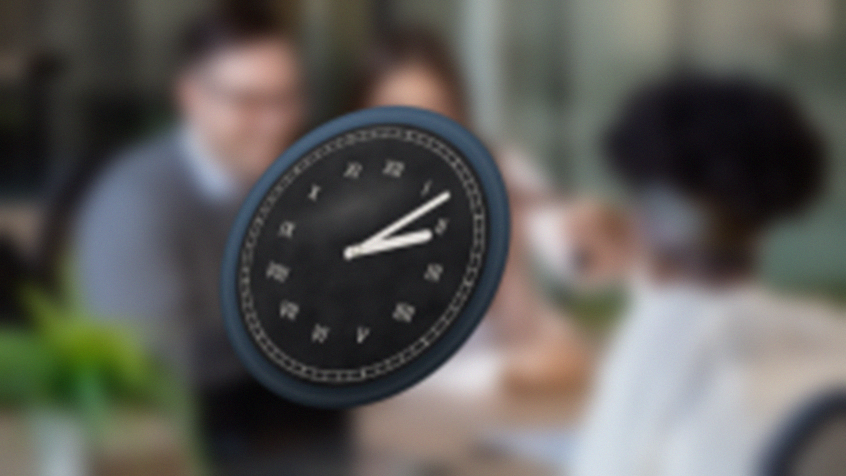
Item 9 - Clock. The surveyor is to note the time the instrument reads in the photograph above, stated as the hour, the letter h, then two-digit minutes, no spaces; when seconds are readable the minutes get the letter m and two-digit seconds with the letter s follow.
2h07
